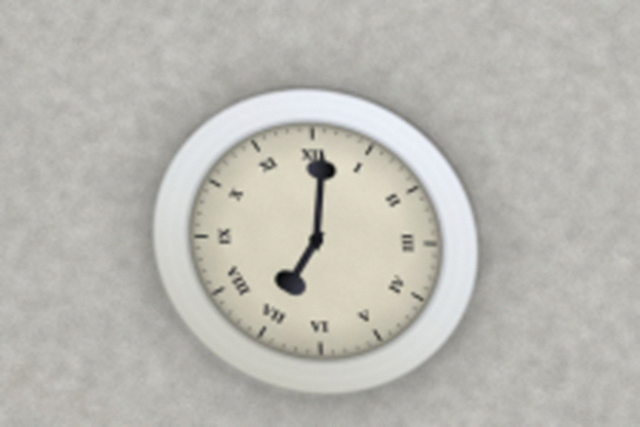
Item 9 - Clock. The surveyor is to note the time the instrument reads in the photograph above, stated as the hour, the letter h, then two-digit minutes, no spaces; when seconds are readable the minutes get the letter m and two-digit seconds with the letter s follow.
7h01
